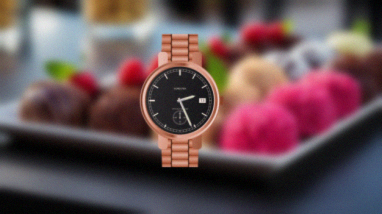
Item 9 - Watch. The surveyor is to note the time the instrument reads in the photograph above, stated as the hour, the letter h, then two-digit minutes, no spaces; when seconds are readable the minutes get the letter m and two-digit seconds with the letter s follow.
2h26
